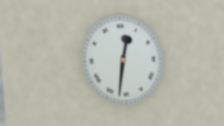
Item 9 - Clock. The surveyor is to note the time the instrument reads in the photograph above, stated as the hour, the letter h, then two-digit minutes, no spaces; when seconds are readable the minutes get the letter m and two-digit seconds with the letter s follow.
12h32
